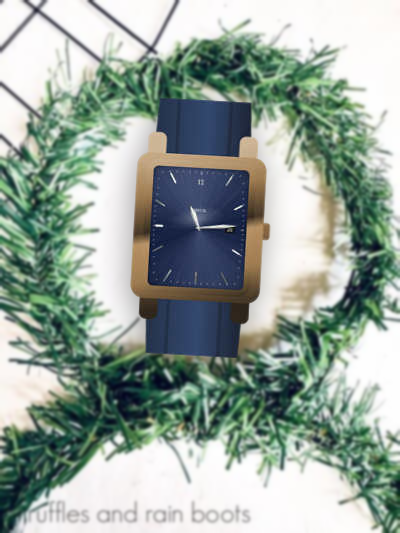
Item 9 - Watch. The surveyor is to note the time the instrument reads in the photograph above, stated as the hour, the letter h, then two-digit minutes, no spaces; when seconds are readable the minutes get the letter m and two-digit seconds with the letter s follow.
11h14
